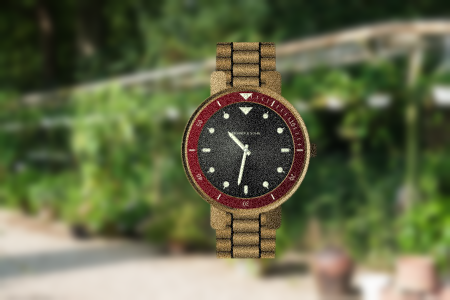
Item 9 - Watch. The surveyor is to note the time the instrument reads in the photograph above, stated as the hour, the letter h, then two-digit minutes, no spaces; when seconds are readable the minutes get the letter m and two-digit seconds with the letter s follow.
10h32
